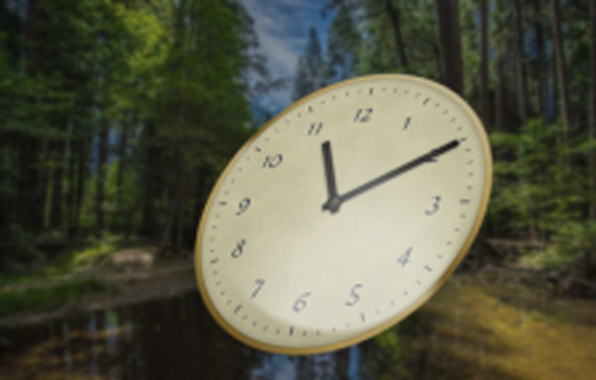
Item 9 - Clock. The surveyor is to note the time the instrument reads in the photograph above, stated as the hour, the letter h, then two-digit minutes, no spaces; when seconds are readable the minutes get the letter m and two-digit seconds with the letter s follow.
11h10
